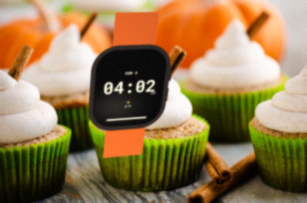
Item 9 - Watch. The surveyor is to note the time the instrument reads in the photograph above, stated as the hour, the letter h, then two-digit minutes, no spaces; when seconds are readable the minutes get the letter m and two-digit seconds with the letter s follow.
4h02
